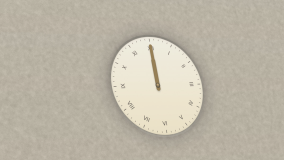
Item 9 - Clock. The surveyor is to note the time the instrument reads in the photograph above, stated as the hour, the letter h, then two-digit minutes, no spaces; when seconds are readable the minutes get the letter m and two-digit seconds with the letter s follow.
12h00
